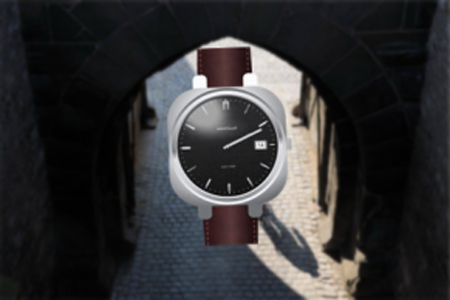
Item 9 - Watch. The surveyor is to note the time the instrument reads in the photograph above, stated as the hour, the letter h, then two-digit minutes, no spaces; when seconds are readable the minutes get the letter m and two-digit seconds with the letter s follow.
2h11
